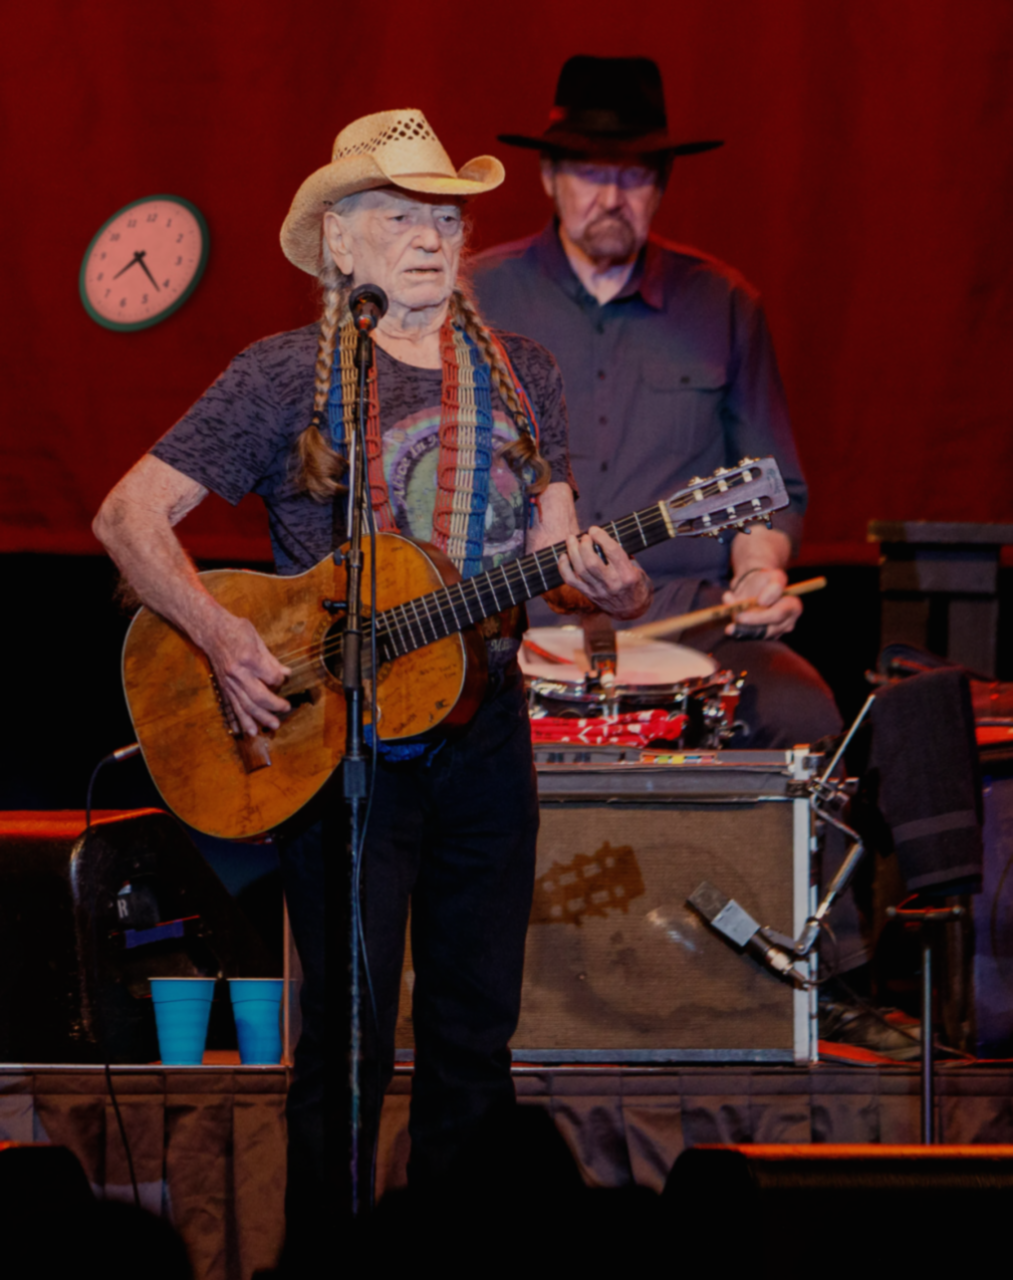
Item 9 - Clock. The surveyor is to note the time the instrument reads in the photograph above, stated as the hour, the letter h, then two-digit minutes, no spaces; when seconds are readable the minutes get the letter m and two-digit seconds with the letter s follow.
7h22
